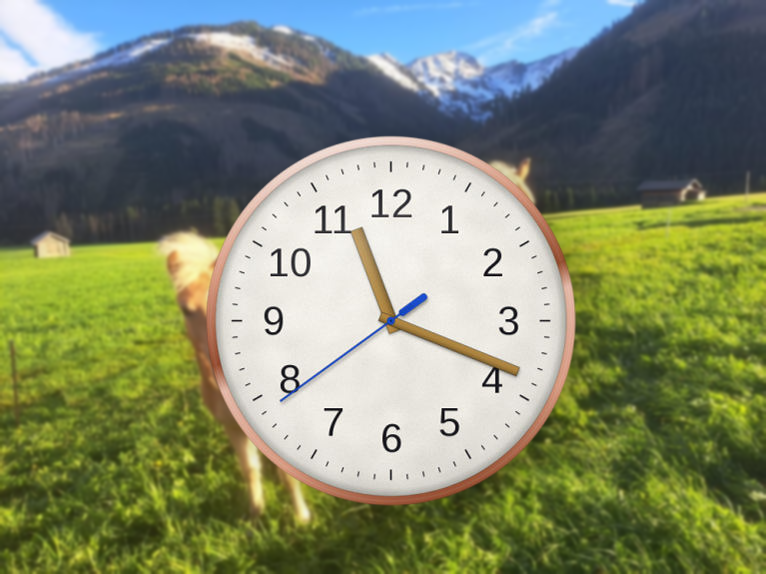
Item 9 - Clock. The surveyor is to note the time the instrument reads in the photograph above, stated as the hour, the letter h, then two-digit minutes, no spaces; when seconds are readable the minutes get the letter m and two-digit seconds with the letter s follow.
11h18m39s
